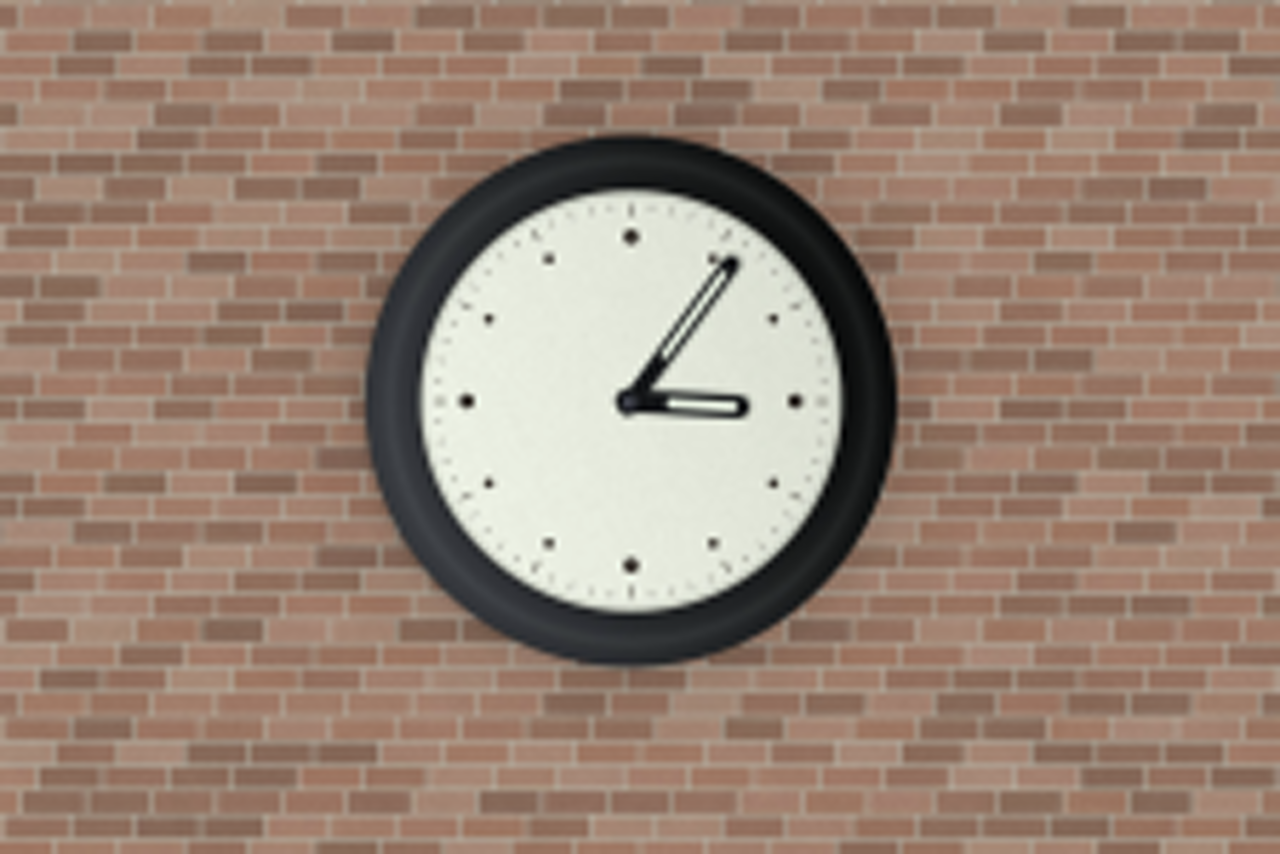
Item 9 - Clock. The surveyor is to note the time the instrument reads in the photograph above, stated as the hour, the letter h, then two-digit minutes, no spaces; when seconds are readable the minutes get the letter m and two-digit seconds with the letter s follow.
3h06
